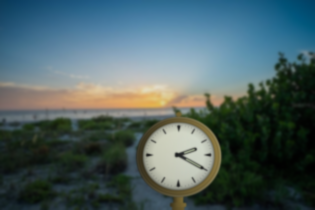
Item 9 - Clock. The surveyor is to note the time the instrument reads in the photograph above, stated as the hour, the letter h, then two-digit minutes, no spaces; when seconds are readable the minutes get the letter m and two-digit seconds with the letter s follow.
2h20
